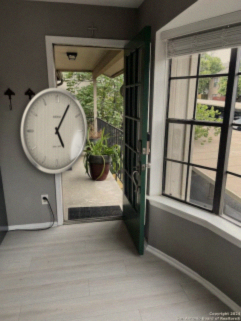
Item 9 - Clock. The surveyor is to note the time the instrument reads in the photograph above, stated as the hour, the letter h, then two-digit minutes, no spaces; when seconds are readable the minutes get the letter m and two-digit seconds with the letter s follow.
5h05
